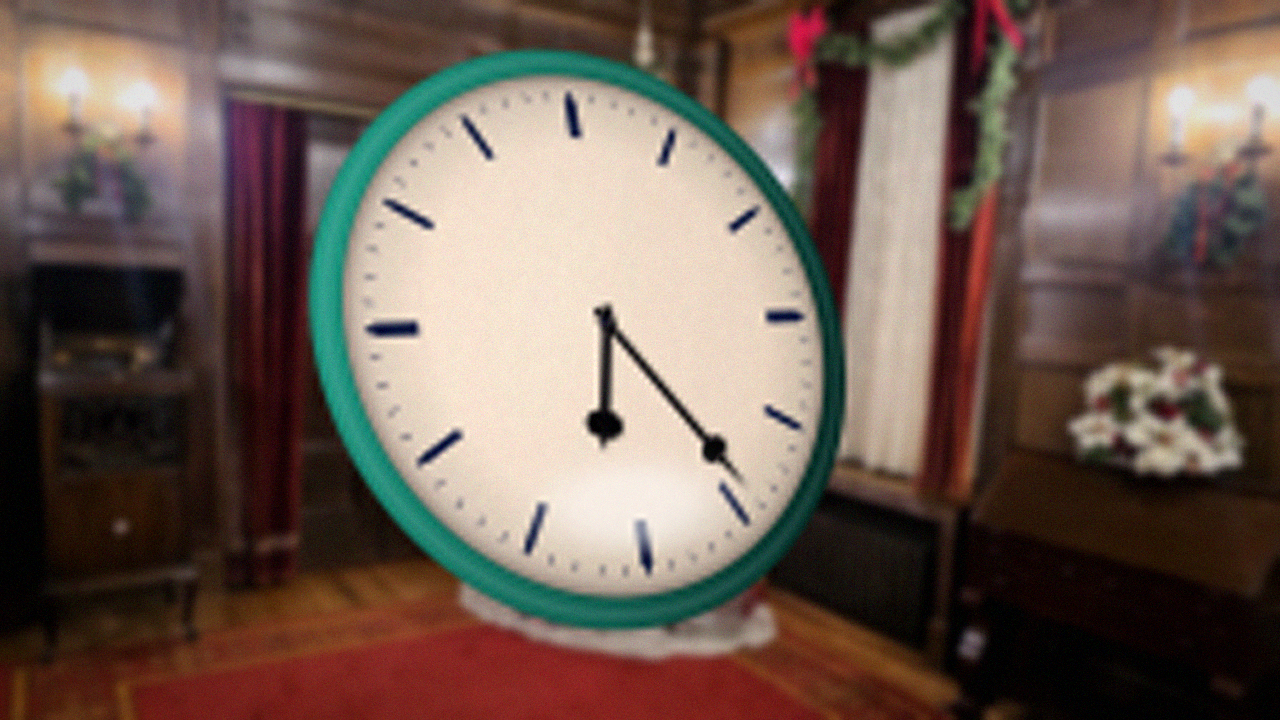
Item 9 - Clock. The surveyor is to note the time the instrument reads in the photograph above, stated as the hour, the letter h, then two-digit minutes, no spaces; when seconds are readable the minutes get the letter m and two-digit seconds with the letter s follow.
6h24
